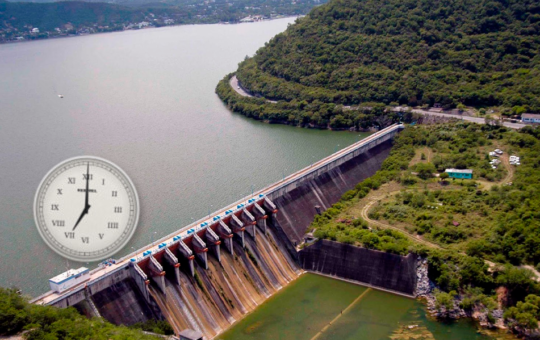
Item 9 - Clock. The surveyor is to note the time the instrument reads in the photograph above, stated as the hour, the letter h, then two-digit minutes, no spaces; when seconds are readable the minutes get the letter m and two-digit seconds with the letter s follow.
7h00
